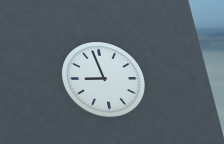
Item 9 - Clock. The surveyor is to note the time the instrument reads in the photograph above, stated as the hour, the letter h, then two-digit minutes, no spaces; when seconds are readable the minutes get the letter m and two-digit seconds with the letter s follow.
8h58
